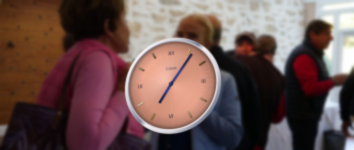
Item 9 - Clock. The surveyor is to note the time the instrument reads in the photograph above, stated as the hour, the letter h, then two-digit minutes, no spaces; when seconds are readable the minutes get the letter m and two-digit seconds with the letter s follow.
7h06
